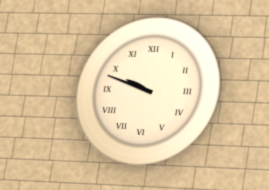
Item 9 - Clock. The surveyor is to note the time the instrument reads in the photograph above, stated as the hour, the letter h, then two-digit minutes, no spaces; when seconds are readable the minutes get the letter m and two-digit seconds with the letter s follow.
9h48
